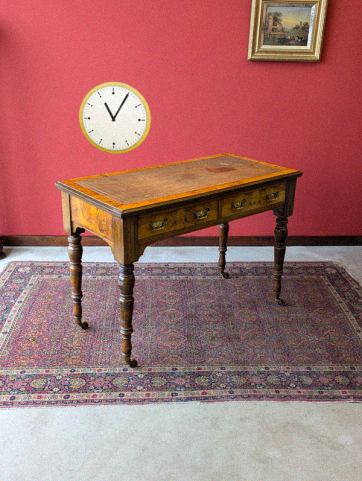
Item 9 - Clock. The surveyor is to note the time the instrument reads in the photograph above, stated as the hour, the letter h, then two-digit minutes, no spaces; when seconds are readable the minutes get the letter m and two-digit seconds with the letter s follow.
11h05
